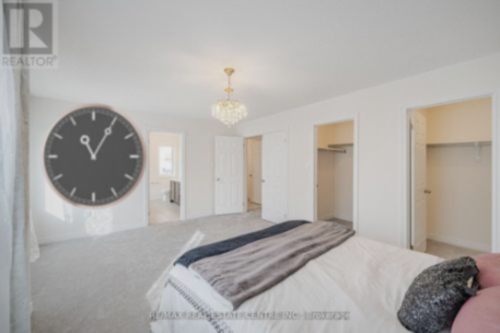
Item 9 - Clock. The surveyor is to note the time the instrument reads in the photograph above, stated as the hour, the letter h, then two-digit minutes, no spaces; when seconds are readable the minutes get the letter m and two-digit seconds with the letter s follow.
11h05
